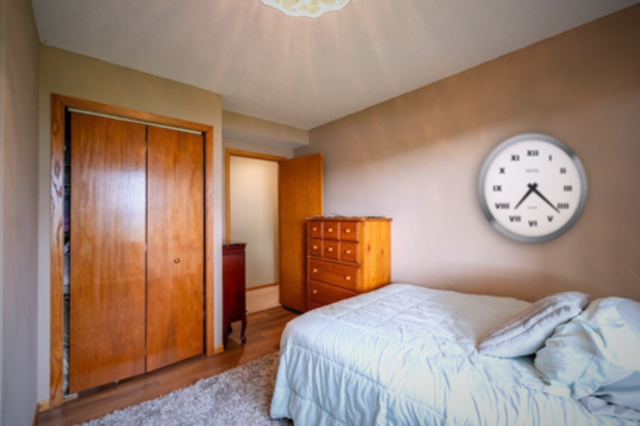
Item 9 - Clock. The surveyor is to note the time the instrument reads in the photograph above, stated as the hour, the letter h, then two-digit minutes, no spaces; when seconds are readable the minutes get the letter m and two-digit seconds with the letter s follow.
7h22
